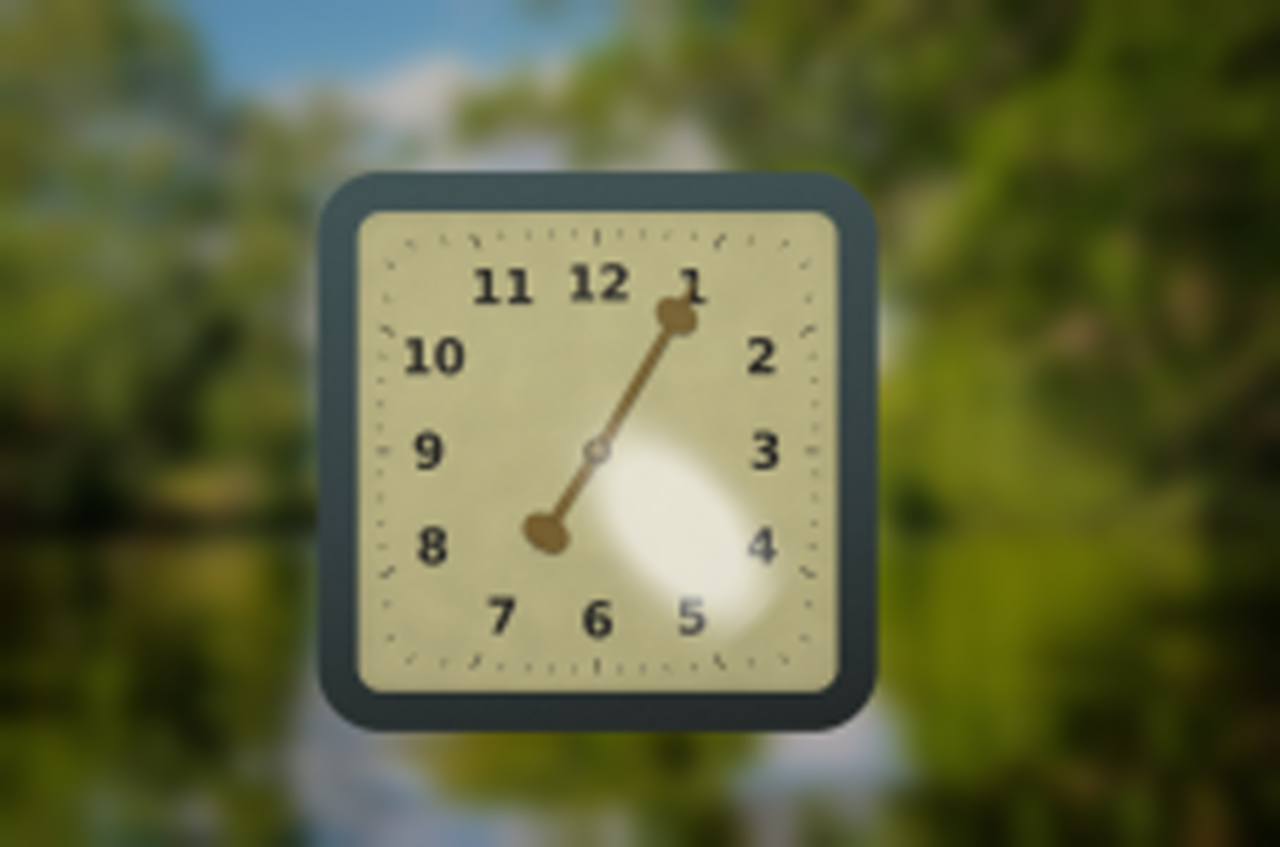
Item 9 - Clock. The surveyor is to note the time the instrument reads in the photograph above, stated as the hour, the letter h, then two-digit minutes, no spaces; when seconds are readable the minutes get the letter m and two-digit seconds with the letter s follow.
7h05
